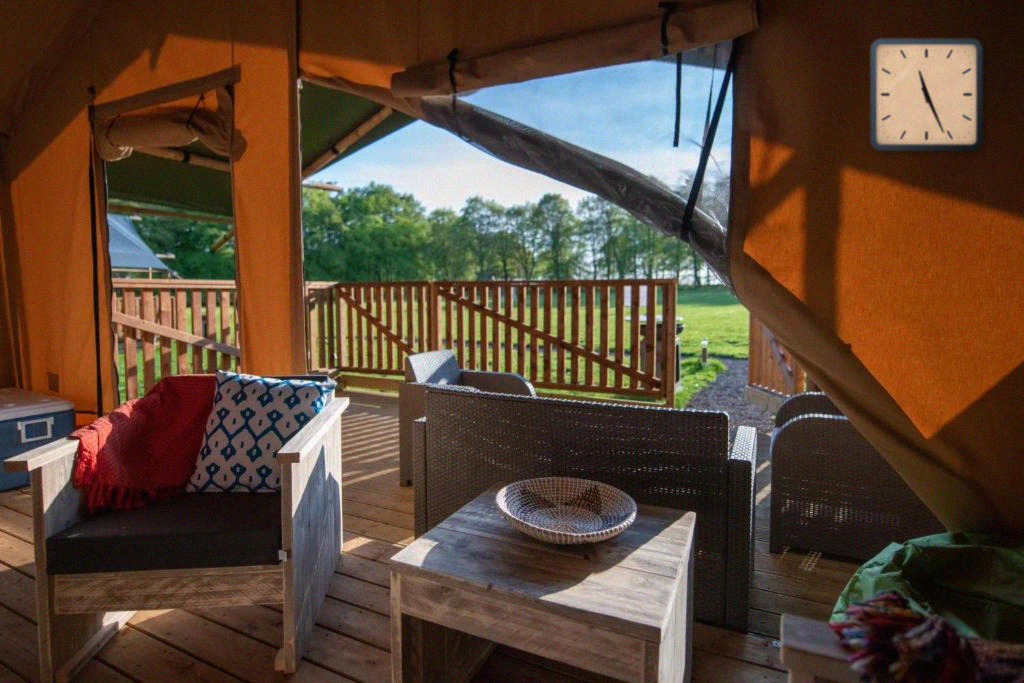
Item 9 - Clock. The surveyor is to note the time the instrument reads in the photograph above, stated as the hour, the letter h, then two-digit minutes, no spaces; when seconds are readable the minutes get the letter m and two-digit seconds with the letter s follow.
11h26
